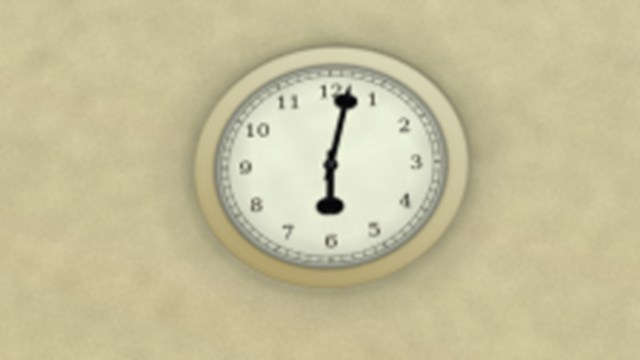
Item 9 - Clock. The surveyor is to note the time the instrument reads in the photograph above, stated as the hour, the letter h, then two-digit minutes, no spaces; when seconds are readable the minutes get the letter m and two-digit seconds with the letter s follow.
6h02
